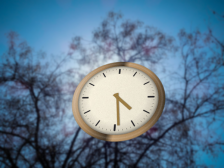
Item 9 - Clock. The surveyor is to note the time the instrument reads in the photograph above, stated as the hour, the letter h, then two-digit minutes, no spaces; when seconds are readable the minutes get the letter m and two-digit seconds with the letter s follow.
4h29
